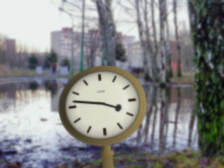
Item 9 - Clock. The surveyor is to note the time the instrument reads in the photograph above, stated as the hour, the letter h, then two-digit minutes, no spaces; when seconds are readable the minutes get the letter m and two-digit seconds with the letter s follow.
3h47
